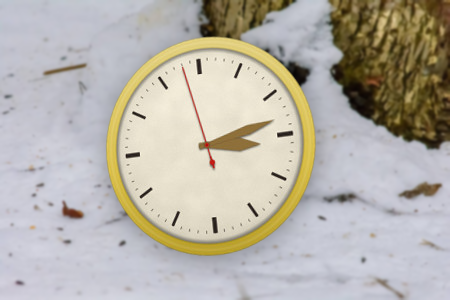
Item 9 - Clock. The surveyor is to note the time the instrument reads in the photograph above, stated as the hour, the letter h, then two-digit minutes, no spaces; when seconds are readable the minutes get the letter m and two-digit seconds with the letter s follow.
3h12m58s
